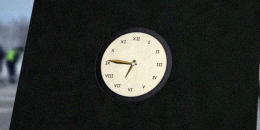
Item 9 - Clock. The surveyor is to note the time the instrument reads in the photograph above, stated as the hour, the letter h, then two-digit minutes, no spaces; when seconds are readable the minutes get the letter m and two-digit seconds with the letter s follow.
6h46
